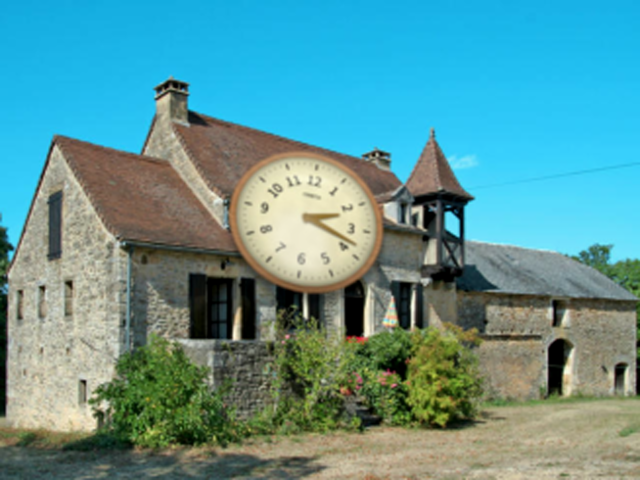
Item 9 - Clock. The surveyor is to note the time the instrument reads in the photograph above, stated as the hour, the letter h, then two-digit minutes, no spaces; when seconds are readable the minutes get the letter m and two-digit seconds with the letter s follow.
2h18
